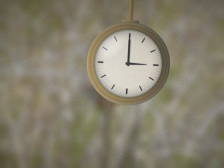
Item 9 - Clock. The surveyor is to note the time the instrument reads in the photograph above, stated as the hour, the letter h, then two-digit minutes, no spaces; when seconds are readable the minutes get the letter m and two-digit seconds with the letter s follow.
3h00
